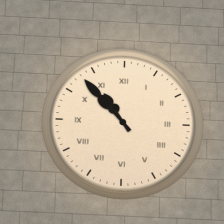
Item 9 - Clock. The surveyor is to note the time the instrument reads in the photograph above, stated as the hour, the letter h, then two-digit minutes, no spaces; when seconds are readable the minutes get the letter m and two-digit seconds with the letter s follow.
10h53
